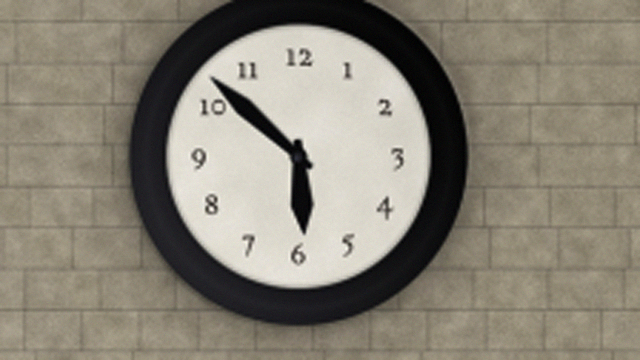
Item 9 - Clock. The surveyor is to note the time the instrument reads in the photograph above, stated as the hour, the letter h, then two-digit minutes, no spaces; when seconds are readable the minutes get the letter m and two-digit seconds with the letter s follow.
5h52
